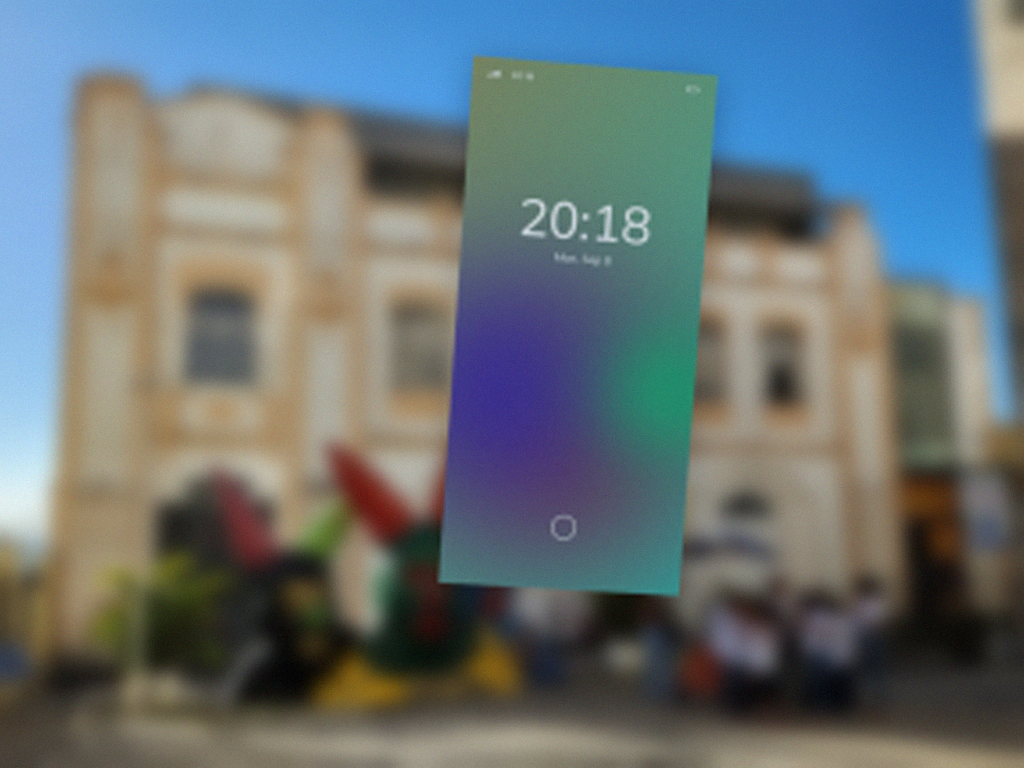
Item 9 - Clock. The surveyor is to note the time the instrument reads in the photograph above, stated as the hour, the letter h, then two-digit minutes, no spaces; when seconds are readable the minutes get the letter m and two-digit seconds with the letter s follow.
20h18
